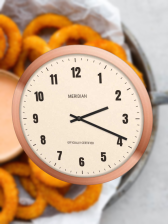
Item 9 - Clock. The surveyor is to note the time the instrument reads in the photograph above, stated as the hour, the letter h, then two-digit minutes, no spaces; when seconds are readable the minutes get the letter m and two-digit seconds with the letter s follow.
2h19
